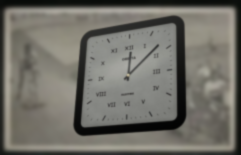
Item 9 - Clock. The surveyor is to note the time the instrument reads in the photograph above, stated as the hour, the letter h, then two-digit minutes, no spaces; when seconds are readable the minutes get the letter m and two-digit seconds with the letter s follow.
12h08
